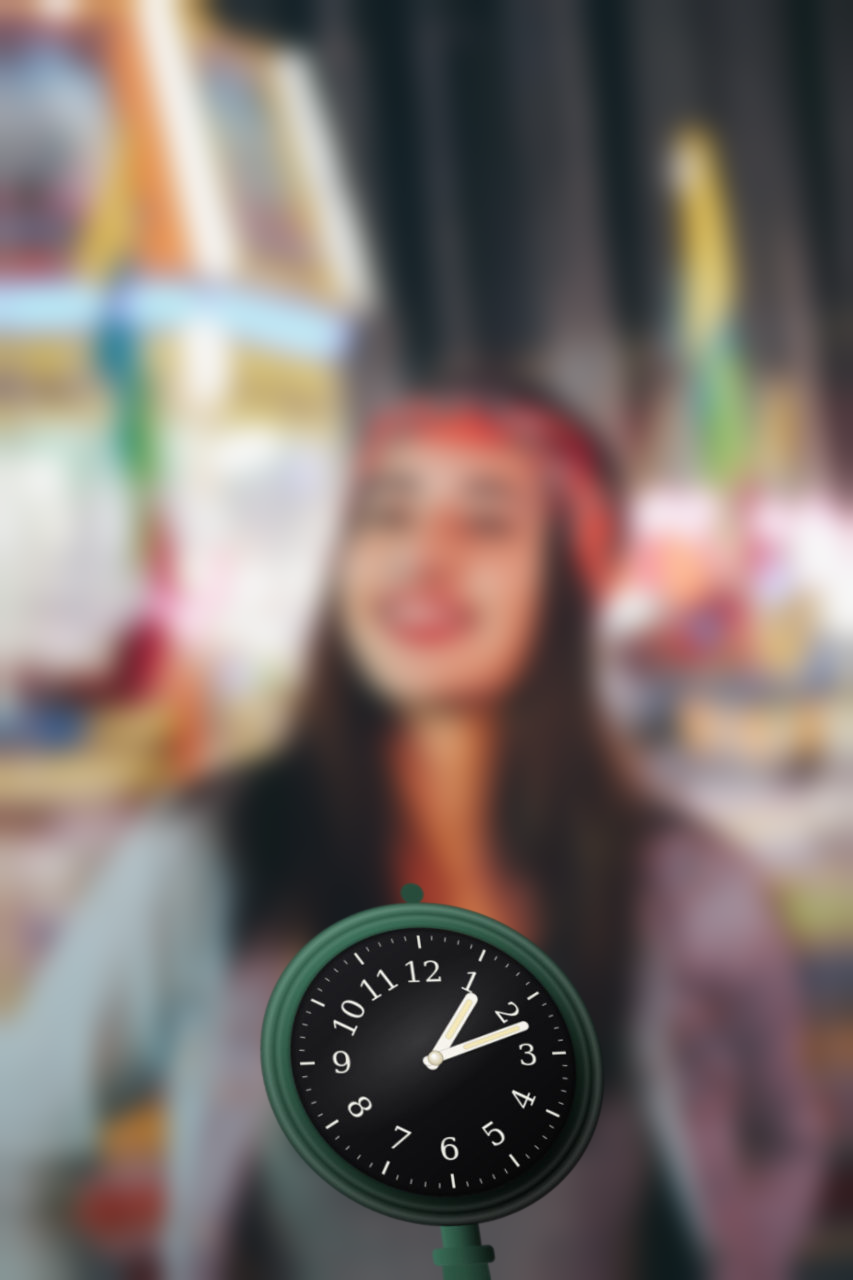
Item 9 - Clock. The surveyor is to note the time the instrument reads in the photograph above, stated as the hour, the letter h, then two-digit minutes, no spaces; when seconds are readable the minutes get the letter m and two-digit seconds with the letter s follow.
1h12
